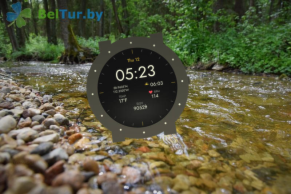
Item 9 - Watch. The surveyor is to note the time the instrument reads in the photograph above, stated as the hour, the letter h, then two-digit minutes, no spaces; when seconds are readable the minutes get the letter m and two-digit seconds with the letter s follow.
5h23
